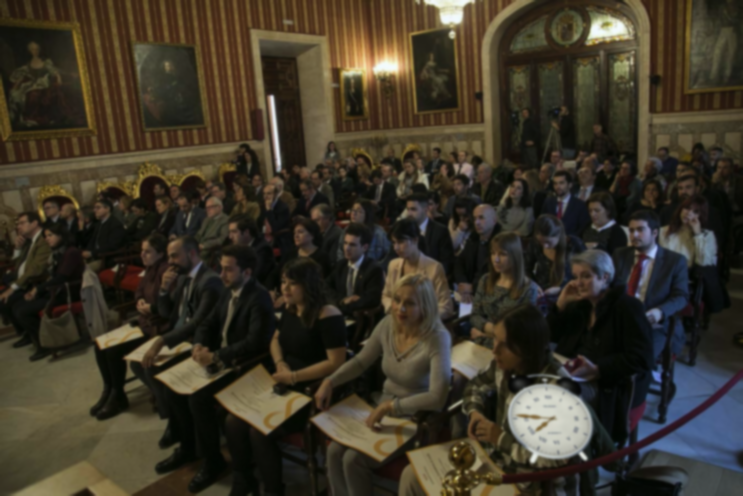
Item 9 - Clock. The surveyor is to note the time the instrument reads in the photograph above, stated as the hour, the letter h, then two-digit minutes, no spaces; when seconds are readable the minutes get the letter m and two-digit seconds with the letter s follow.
7h46
